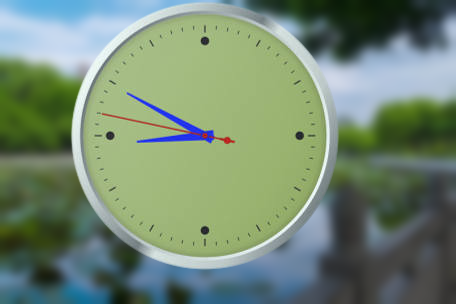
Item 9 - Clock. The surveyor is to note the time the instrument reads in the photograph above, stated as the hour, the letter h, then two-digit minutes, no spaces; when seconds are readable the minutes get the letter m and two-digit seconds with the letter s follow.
8h49m47s
